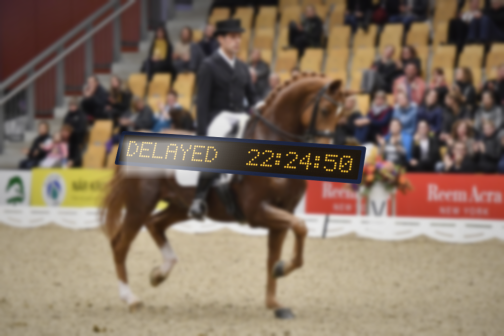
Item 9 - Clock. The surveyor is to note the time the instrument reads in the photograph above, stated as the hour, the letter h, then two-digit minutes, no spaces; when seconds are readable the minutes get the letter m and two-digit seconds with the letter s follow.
22h24m50s
